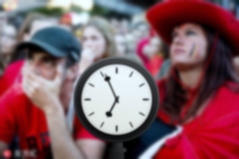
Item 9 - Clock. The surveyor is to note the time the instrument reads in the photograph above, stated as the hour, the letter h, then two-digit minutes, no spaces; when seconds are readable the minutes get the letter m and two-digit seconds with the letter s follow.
6h56
